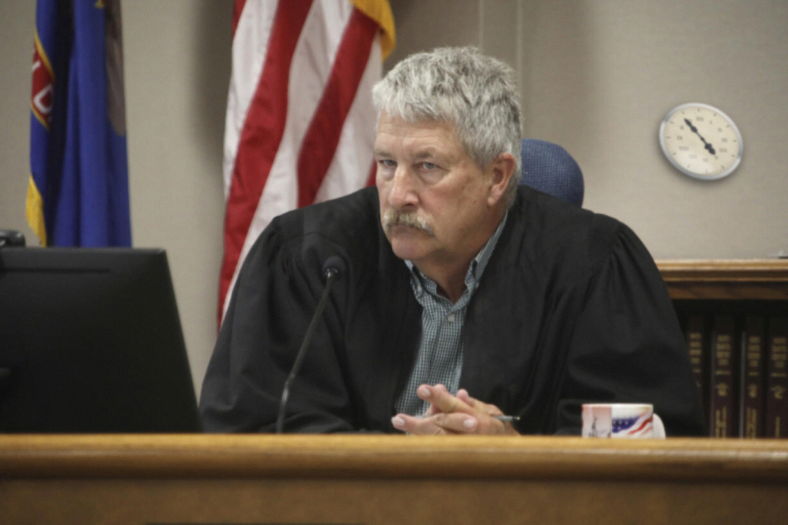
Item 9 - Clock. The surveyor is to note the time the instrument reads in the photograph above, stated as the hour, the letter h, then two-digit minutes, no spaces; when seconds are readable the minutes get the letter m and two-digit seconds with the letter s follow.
4h54
